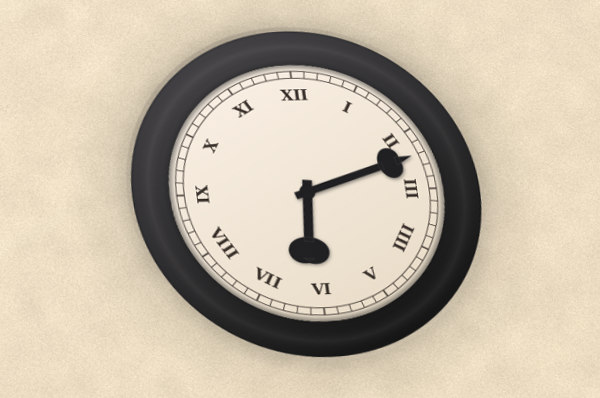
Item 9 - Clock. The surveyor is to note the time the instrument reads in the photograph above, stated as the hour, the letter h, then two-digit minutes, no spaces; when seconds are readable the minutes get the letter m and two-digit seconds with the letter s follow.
6h12
